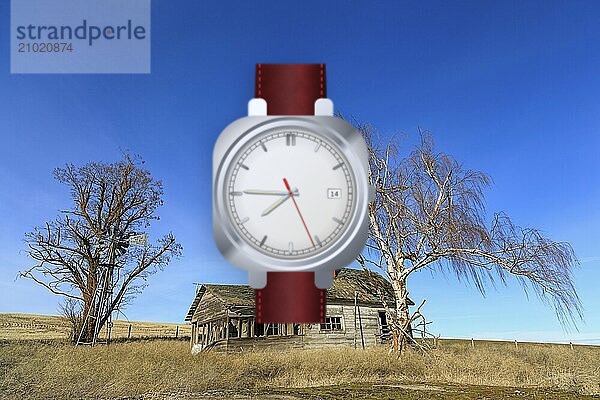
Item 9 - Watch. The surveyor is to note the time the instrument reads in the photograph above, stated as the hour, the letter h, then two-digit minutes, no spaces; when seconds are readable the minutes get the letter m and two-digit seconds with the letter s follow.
7h45m26s
